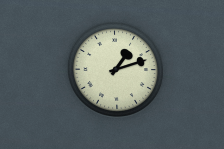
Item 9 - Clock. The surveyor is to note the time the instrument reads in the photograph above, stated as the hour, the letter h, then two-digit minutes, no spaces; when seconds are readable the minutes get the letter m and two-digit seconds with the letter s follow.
1h12
